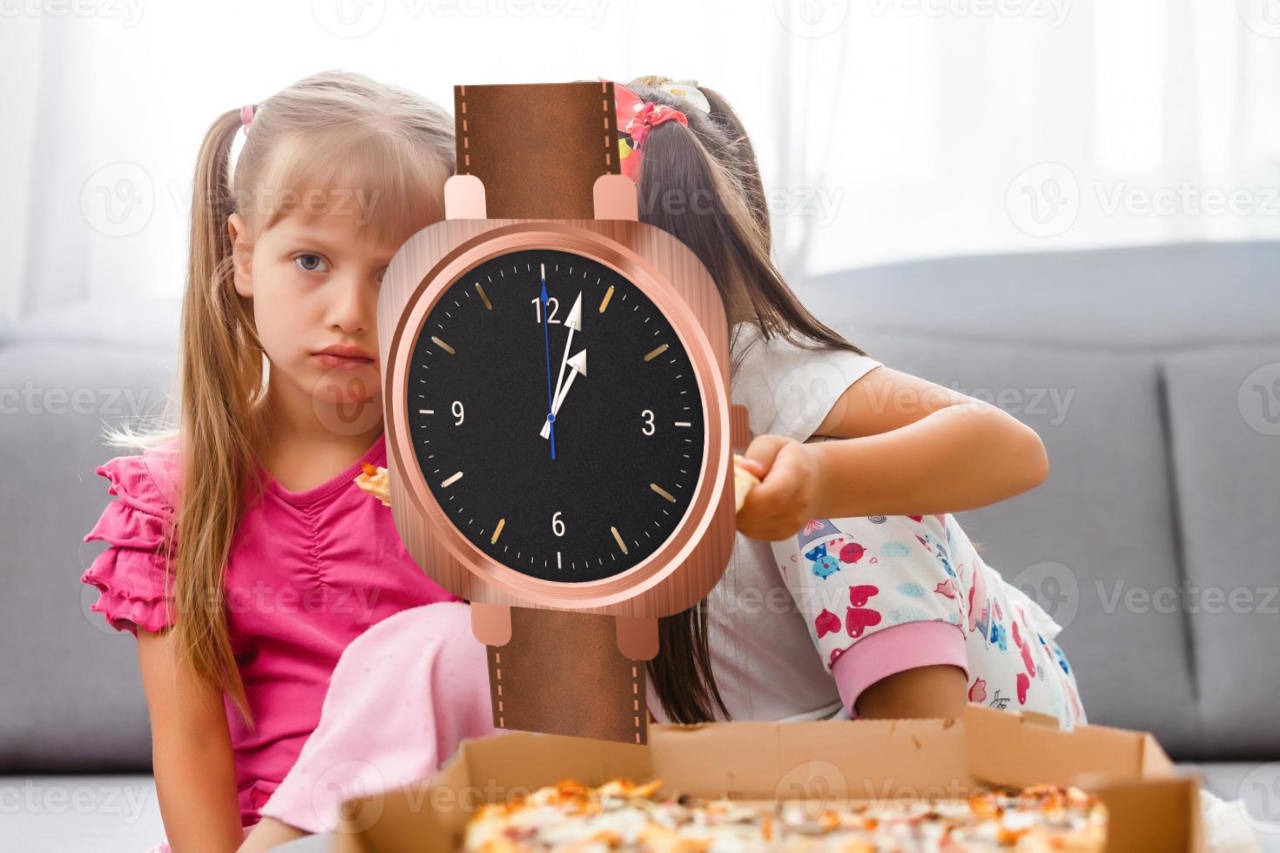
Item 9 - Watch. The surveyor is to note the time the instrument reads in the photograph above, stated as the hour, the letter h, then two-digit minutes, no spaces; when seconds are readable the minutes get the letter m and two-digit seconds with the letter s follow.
1h03m00s
